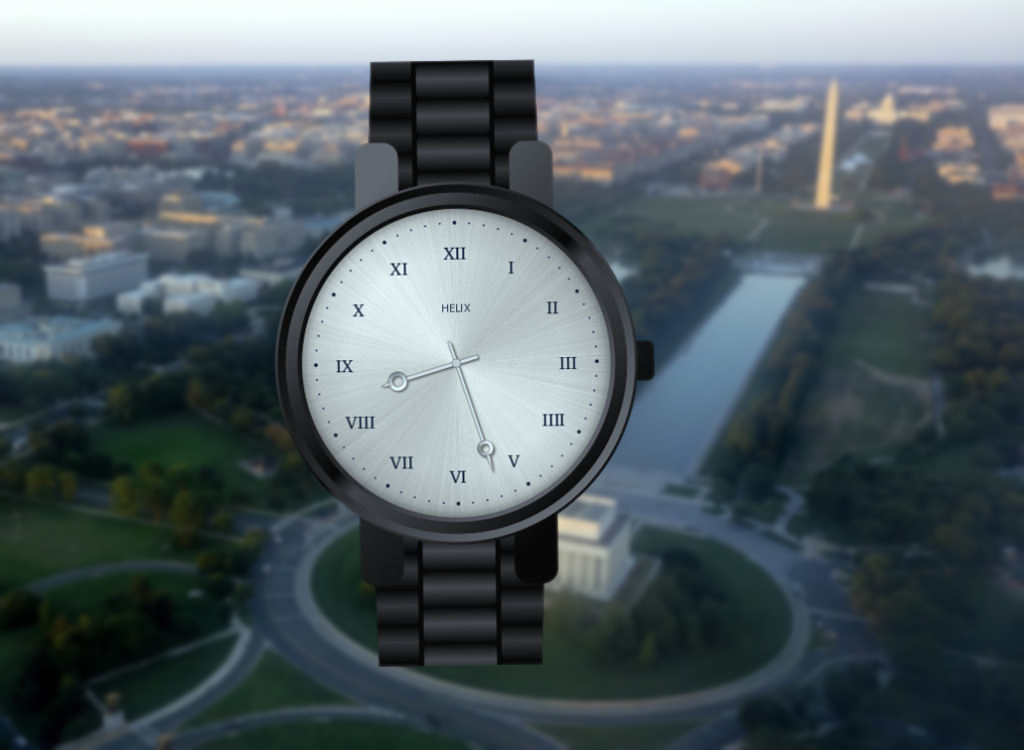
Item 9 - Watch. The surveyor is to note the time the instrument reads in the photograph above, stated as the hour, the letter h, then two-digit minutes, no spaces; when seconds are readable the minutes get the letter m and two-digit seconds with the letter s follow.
8h27
